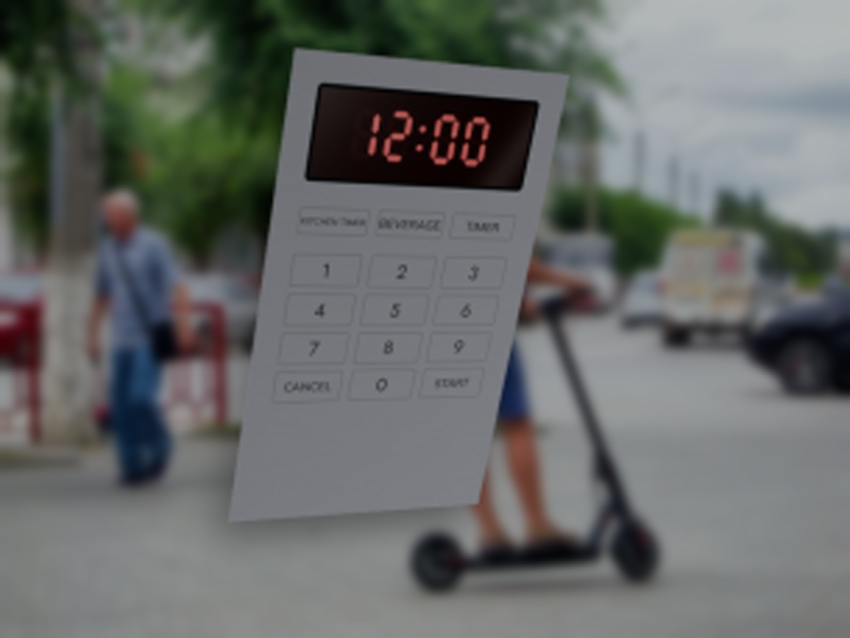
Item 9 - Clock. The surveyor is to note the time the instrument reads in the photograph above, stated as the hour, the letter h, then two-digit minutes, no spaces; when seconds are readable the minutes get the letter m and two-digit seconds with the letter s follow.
12h00
